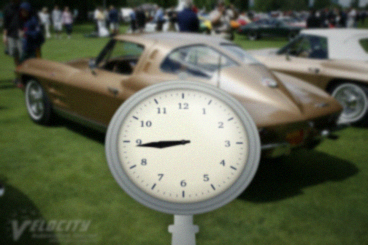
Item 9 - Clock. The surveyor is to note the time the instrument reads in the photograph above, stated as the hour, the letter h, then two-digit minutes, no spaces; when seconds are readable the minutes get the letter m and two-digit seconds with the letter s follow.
8h44
